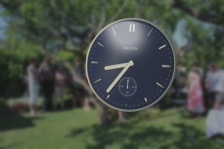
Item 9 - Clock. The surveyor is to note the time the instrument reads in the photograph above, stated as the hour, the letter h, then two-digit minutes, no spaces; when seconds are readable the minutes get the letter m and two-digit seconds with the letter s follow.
8h36
